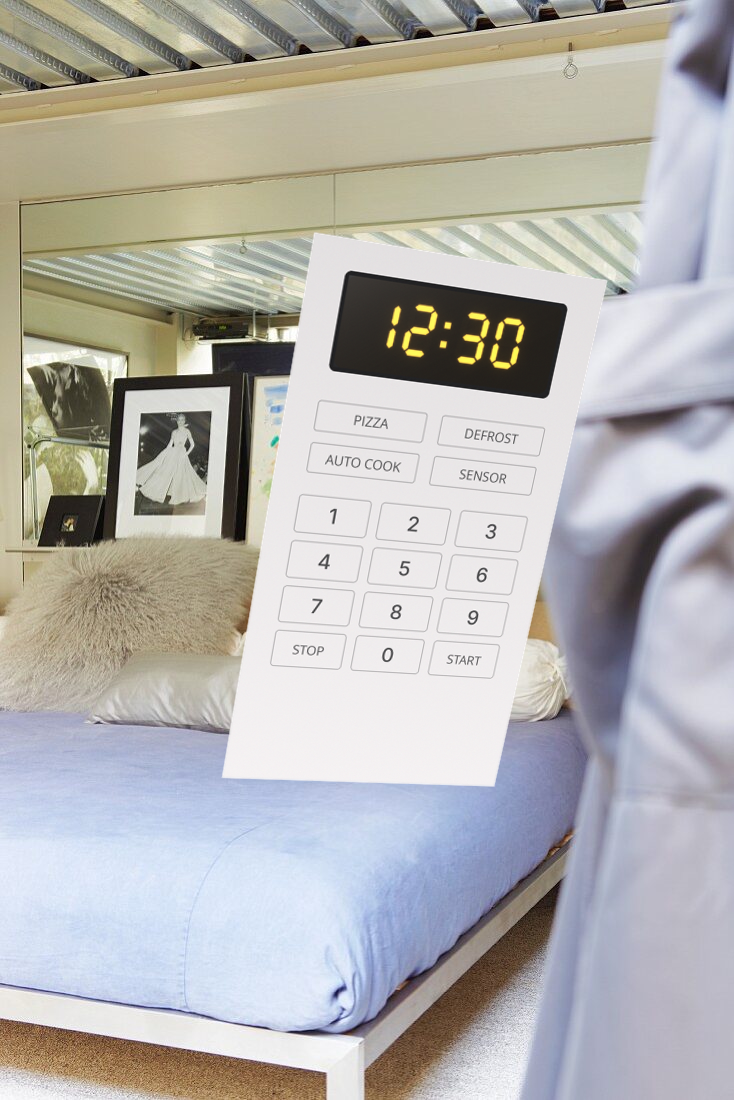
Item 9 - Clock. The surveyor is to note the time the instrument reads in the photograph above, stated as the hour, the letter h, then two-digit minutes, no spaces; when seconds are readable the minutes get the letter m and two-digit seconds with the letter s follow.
12h30
